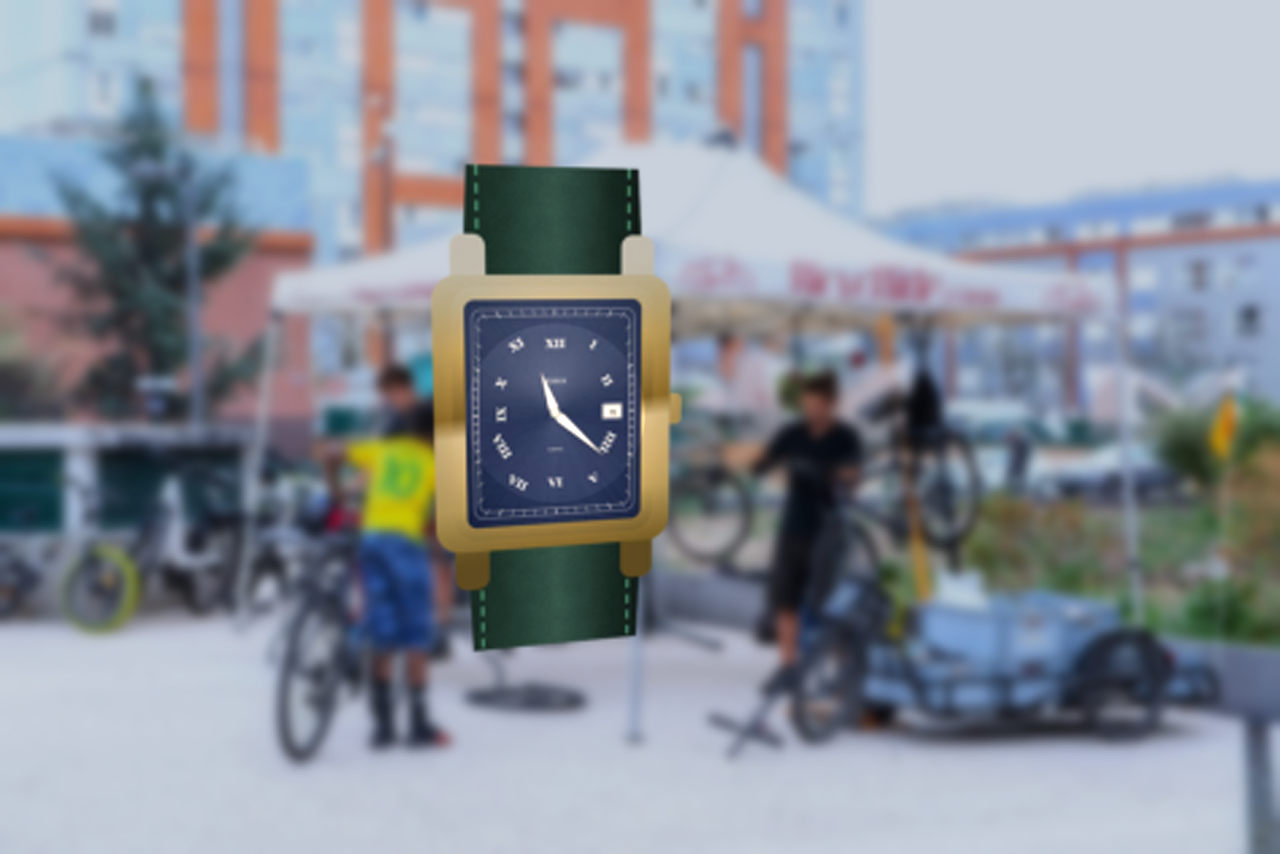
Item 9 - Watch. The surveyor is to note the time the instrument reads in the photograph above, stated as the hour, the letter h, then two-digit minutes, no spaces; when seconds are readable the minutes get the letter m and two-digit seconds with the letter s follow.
11h22
